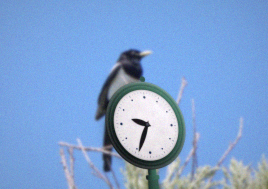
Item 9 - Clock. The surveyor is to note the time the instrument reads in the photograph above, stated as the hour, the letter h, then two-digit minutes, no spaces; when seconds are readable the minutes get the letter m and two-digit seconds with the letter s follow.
9h34
